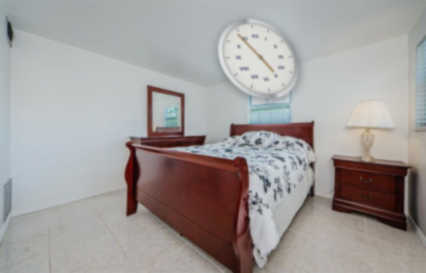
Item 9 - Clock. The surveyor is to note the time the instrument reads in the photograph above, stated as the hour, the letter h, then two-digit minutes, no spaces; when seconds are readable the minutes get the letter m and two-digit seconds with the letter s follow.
4h54
